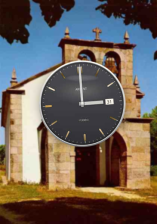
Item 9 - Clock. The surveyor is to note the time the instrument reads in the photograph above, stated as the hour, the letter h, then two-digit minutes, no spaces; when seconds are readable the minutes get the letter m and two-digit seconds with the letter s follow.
3h00
